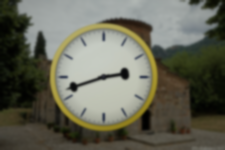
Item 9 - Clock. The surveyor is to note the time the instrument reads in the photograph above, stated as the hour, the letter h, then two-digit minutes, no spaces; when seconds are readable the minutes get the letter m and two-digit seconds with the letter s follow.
2h42
